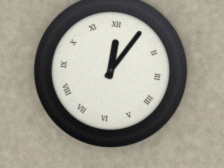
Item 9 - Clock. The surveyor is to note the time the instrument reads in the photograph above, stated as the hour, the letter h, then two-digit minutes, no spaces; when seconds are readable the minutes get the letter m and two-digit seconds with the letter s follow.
12h05
